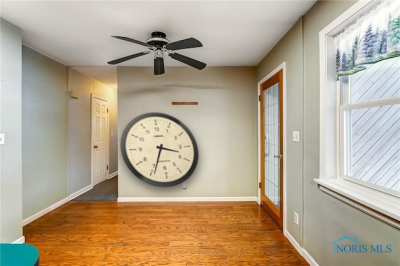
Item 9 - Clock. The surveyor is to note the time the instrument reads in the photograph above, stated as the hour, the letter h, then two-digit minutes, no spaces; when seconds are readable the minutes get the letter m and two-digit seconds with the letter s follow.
3h34
